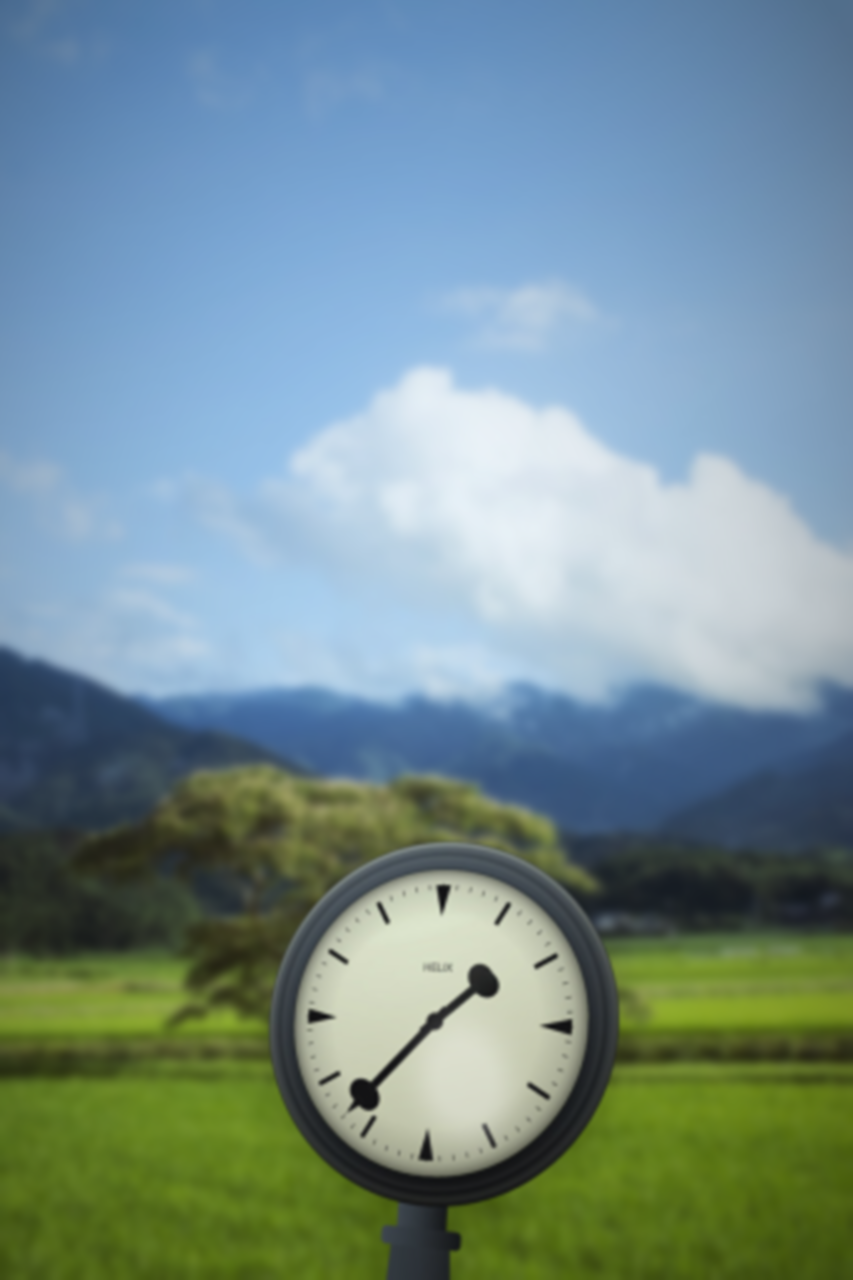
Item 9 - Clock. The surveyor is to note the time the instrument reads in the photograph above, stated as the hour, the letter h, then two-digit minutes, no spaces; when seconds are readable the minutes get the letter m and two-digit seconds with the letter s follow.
1h37
